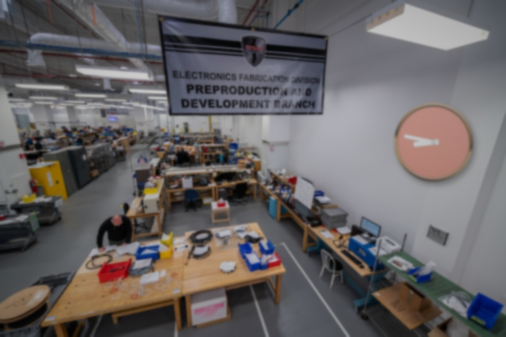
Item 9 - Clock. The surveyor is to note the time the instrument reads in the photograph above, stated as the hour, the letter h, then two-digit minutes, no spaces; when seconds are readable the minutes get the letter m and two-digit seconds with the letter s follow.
8h47
